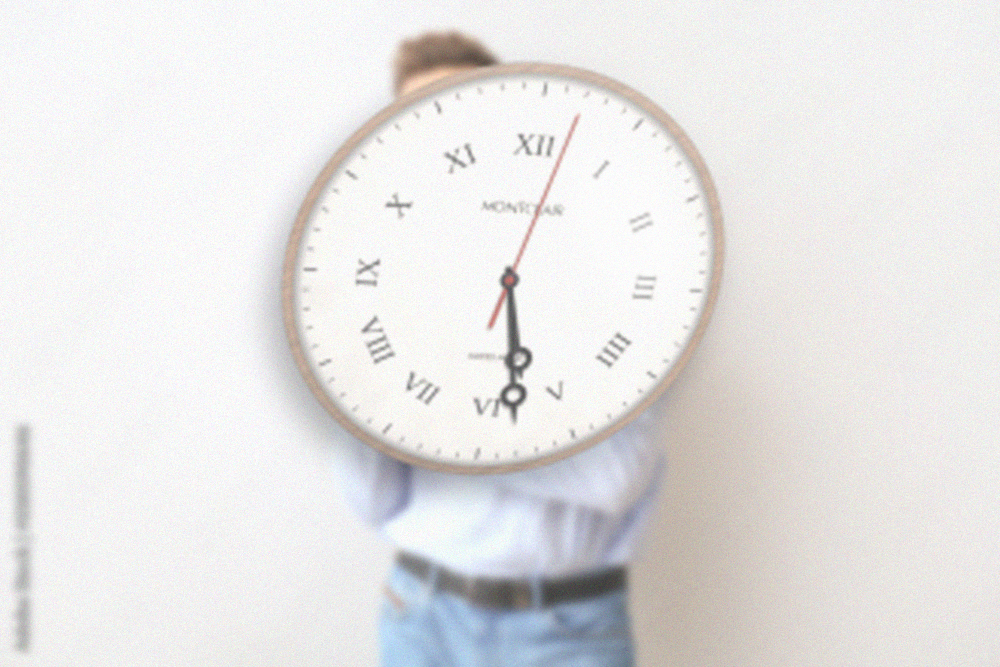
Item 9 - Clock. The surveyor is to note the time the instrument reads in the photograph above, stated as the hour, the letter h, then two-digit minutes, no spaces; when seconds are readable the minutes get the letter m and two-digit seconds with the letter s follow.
5h28m02s
